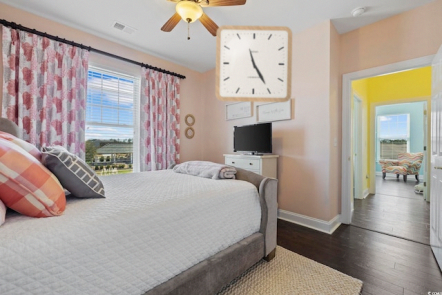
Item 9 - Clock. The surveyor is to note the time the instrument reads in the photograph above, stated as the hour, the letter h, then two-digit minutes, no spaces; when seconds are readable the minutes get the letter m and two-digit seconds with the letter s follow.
11h25
